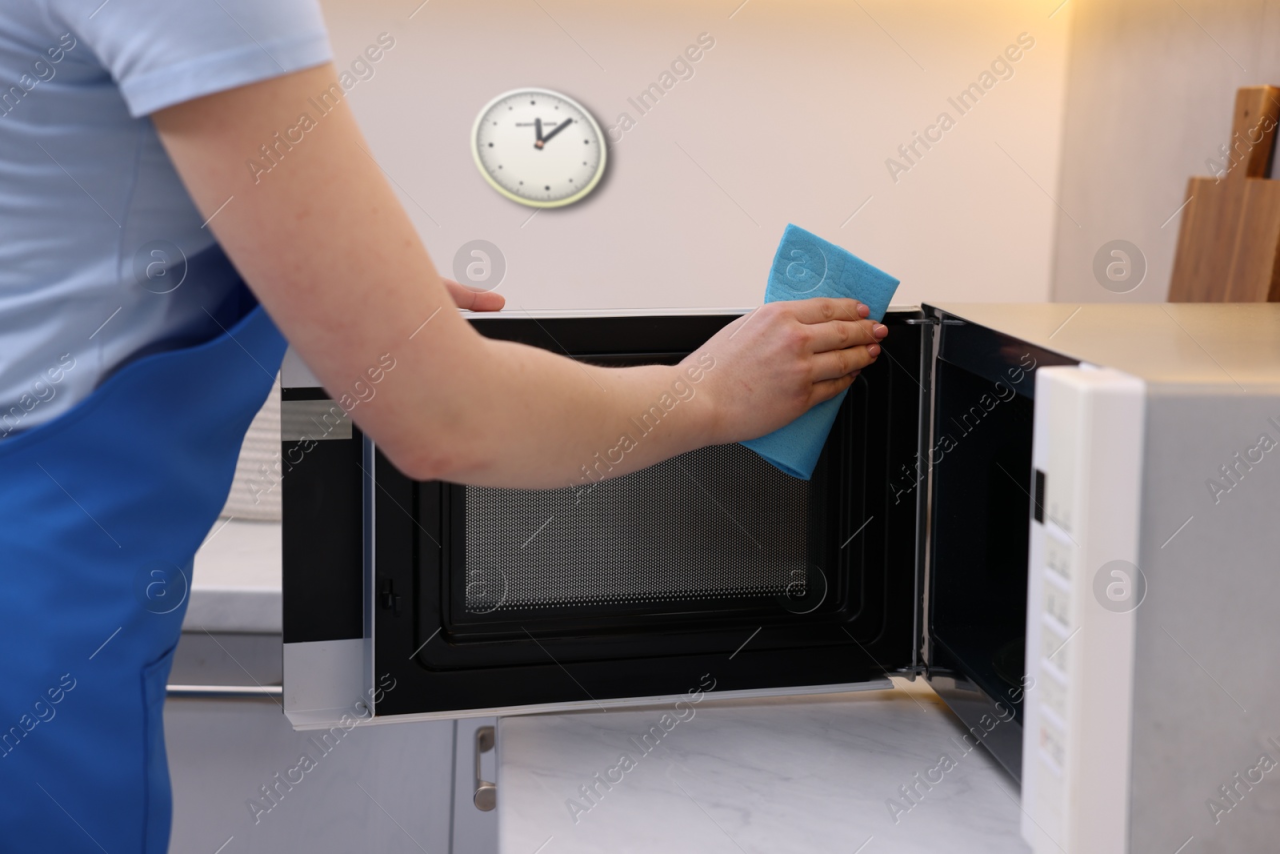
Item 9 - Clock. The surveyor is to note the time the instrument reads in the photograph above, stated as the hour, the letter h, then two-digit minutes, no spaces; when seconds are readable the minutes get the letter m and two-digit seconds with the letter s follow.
12h09
